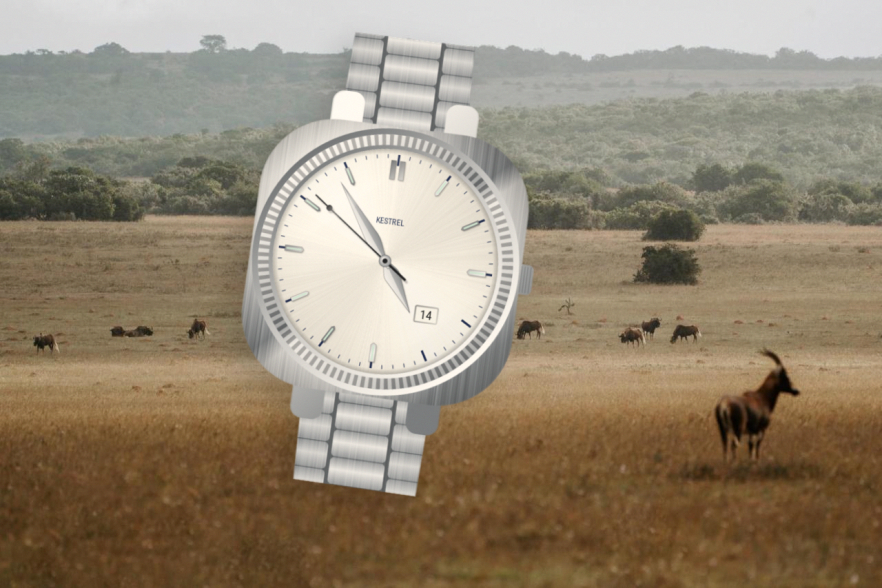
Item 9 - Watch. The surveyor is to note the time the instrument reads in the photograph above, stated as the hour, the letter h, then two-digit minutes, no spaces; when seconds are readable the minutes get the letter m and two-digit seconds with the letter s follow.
4h53m51s
